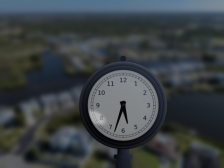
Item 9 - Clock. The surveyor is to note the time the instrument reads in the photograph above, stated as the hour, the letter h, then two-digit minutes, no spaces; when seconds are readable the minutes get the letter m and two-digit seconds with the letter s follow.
5h33
